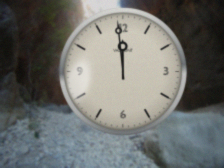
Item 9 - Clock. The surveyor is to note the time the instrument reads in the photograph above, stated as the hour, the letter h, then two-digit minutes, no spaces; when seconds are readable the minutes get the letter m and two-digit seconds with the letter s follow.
11h59
